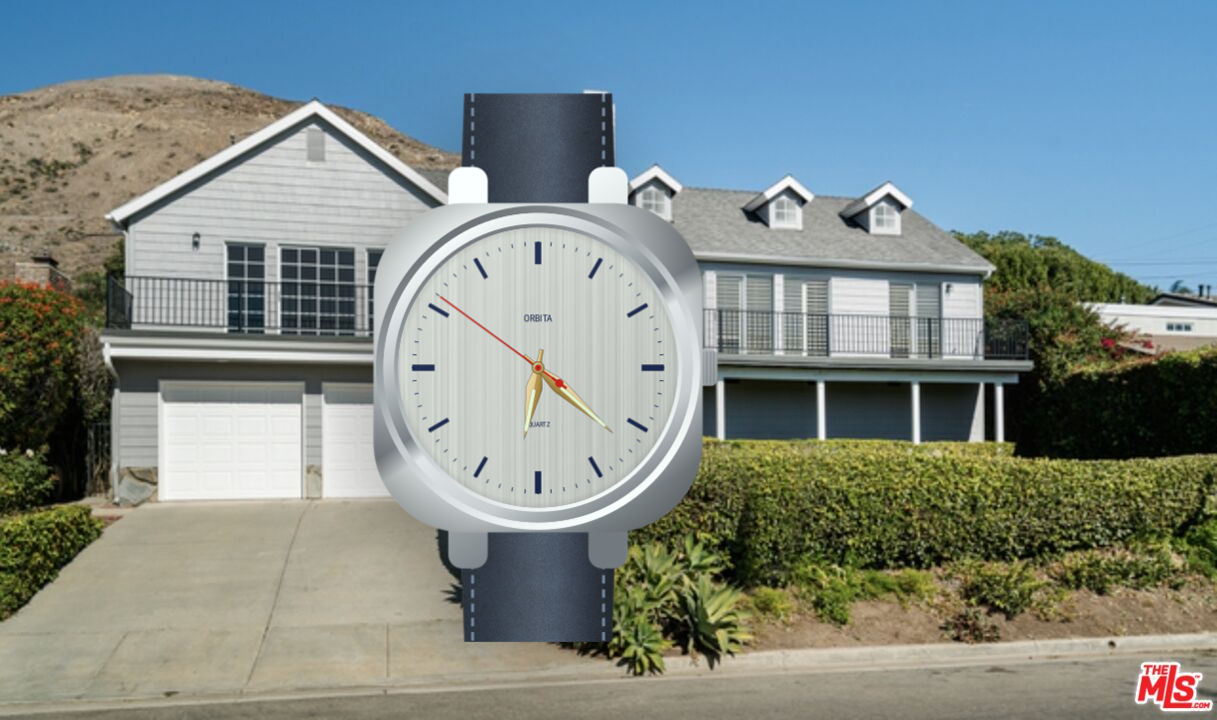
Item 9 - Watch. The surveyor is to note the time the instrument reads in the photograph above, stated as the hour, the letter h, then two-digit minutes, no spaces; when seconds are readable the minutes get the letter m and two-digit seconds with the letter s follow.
6h21m51s
